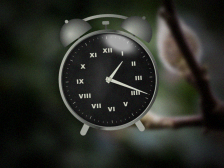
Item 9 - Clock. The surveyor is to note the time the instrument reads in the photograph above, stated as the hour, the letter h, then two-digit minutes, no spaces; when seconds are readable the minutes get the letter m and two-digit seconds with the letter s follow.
1h19
